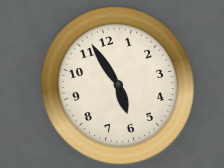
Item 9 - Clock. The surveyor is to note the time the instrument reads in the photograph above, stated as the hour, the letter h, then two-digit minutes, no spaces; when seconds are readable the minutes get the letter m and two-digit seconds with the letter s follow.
5h57
